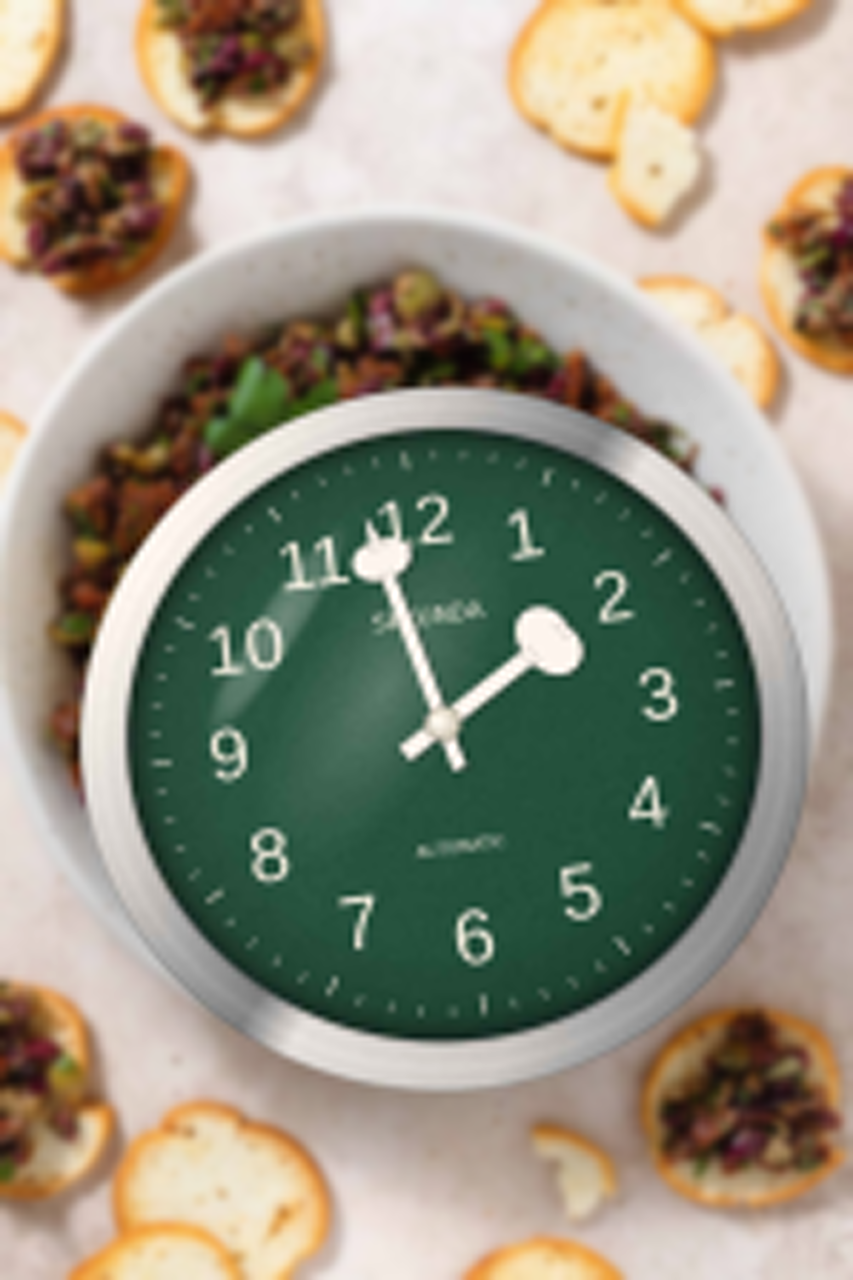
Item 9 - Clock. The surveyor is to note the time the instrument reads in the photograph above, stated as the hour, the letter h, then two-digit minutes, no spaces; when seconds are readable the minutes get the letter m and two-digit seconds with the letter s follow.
1h58
